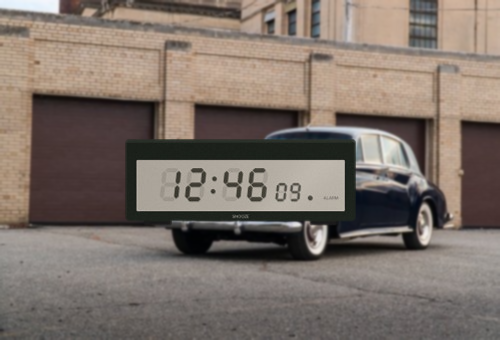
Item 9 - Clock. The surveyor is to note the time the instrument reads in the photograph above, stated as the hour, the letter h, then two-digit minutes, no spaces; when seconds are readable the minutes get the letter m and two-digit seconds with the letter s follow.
12h46m09s
